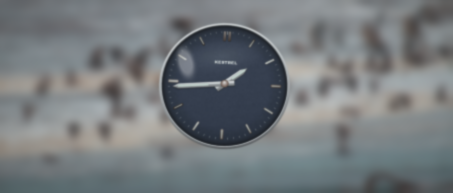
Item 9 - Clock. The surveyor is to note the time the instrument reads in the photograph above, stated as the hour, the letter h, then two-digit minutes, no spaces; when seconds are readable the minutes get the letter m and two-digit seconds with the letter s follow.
1h44
